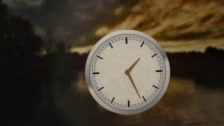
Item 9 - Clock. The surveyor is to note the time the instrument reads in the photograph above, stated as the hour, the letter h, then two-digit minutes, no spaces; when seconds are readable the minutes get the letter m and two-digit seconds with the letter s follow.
1h26
